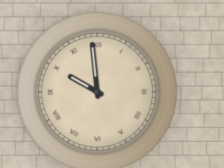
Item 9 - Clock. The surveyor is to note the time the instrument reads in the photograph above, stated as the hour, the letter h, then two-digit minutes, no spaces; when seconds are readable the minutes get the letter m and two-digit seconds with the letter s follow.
9h59
